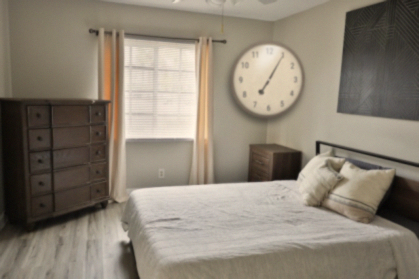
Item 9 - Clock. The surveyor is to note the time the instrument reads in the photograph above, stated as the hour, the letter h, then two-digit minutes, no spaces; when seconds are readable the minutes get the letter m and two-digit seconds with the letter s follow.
7h05
